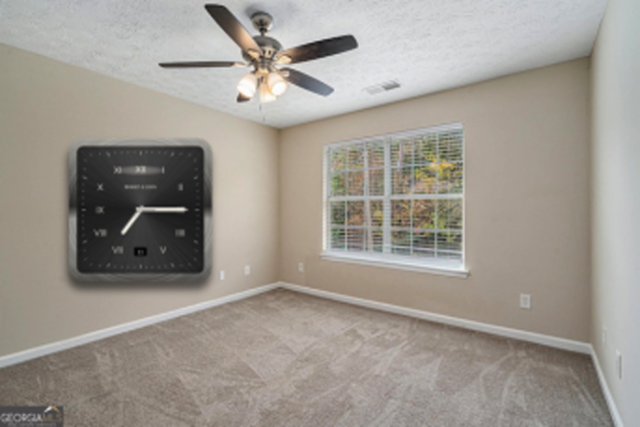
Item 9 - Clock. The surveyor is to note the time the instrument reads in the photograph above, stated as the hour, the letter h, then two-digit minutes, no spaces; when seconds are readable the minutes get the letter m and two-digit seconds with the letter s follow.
7h15
